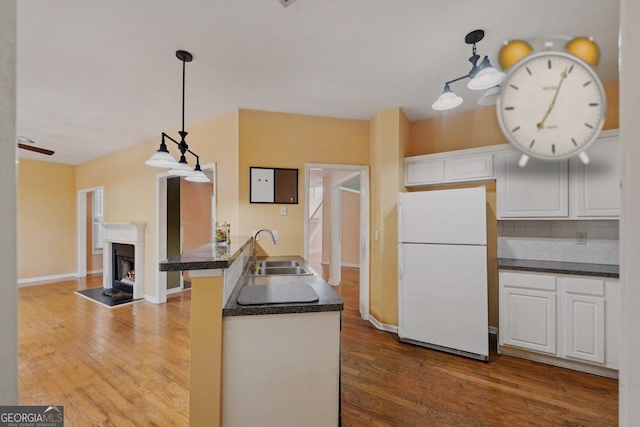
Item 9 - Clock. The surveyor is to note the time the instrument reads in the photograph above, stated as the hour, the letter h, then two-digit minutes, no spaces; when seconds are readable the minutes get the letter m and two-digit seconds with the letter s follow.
7h04
